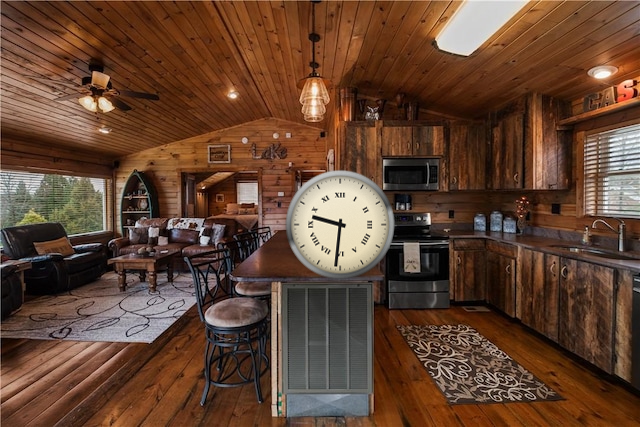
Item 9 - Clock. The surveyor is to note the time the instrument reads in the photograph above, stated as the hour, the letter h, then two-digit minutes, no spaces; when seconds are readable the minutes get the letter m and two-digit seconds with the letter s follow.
9h31
